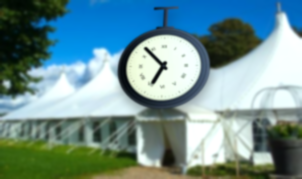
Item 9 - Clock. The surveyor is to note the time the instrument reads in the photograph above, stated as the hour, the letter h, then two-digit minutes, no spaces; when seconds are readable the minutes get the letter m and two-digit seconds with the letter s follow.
6h53
